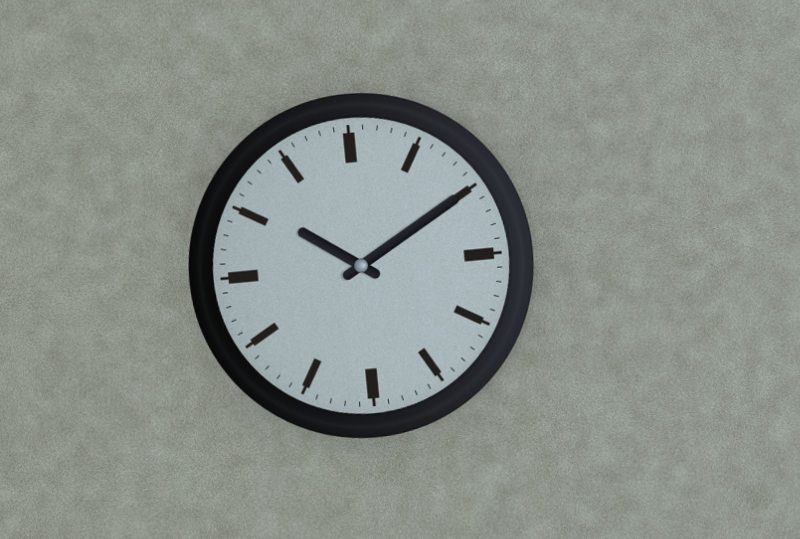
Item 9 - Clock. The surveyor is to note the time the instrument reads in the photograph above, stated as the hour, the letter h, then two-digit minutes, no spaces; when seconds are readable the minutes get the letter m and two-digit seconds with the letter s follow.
10h10
